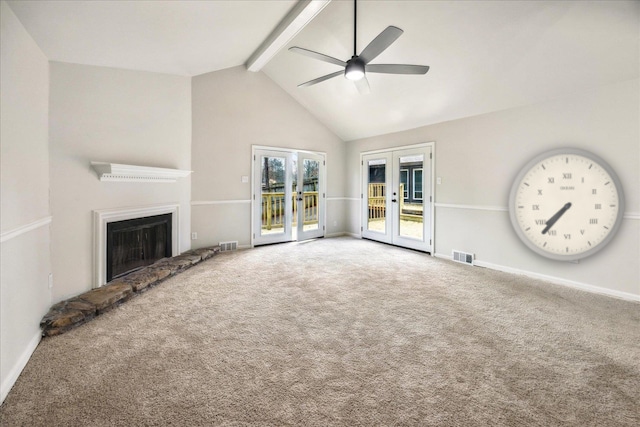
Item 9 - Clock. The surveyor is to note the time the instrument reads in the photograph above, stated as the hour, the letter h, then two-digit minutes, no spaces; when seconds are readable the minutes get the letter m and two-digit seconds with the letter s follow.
7h37
